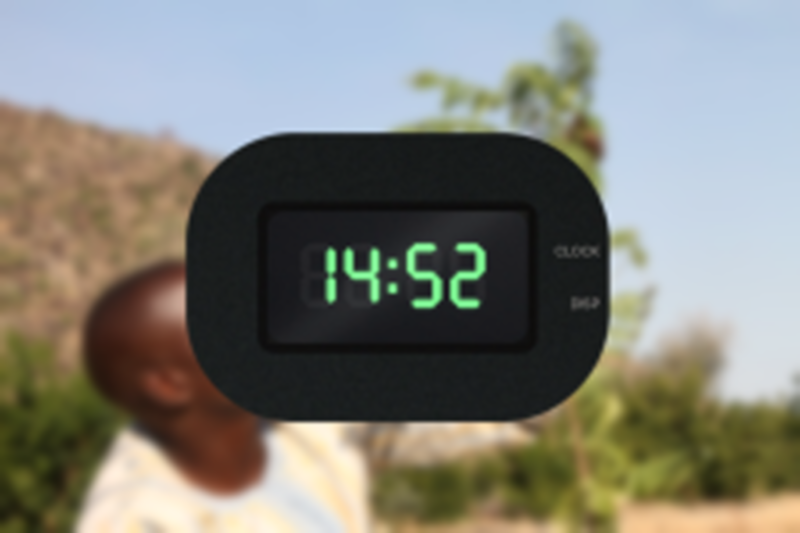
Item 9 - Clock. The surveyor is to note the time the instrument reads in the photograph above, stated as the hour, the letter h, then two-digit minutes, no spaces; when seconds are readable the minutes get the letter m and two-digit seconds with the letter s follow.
14h52
